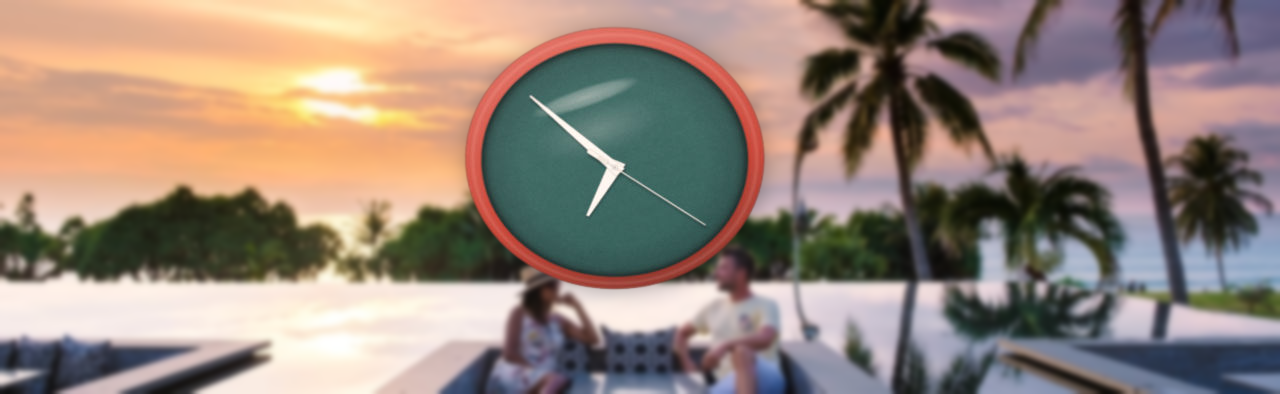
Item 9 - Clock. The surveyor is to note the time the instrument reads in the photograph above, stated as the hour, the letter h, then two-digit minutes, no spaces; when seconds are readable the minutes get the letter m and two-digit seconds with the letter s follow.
6h52m21s
